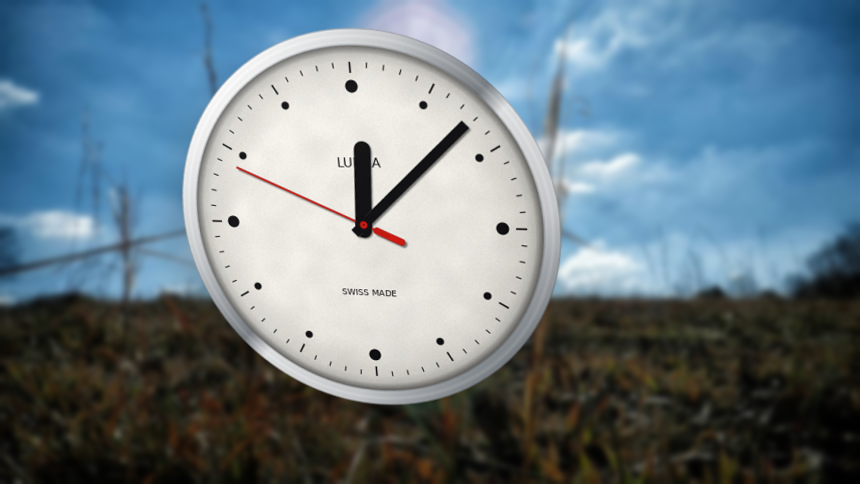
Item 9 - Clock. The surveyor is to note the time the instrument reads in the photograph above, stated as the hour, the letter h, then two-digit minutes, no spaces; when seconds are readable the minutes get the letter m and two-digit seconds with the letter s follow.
12h07m49s
